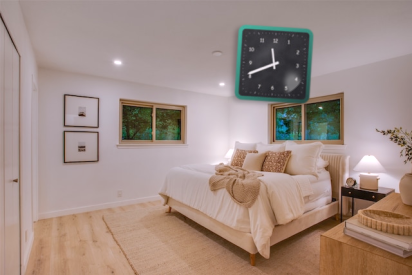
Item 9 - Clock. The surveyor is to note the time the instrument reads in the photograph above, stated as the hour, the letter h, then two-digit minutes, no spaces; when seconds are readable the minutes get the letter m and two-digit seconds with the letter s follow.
11h41
